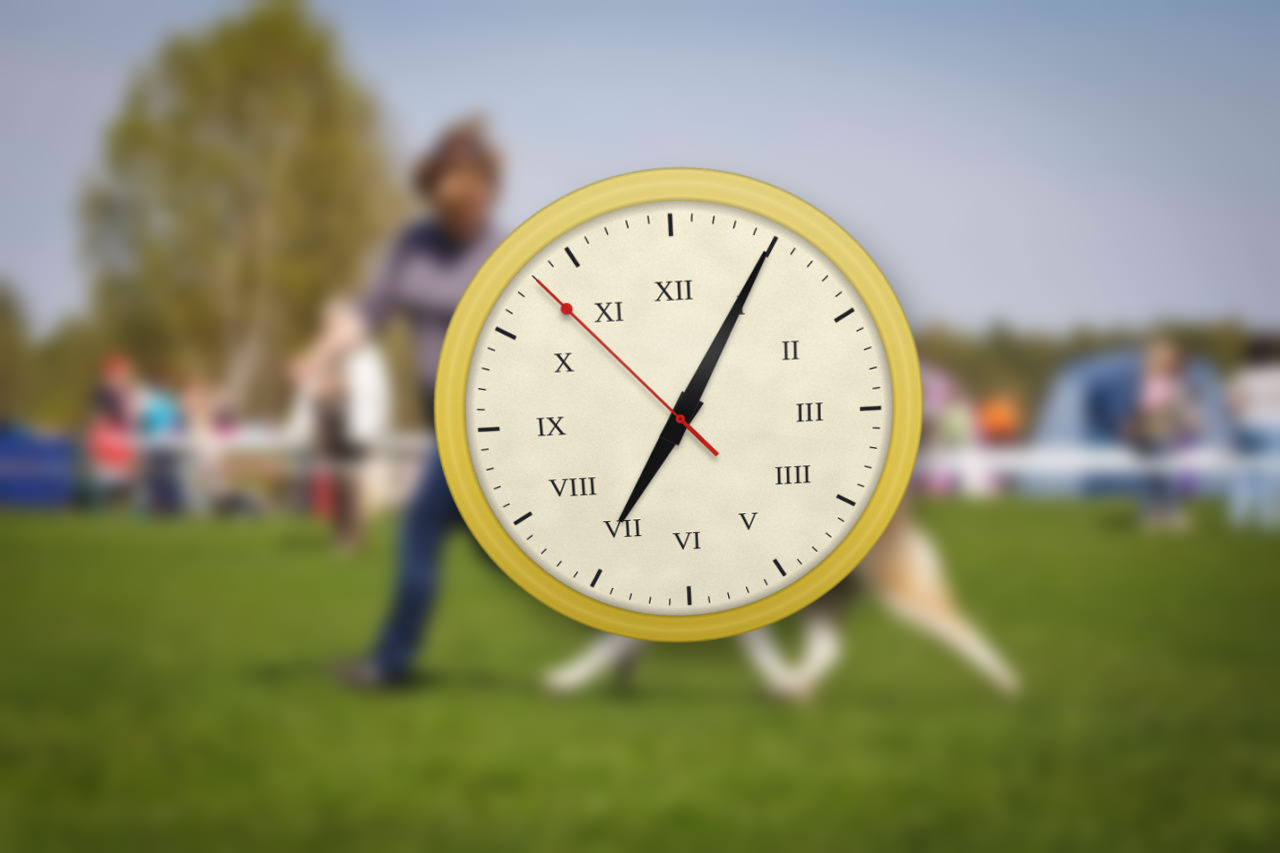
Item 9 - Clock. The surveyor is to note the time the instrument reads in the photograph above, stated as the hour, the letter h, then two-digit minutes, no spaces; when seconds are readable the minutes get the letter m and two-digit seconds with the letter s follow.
7h04m53s
